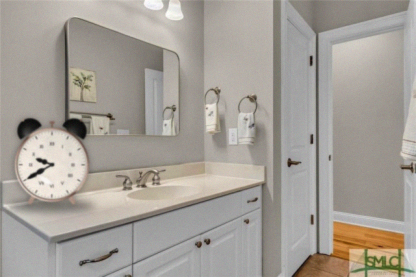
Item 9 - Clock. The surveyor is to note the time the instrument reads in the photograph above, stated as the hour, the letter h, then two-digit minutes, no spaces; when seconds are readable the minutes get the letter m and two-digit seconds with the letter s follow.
9h40
